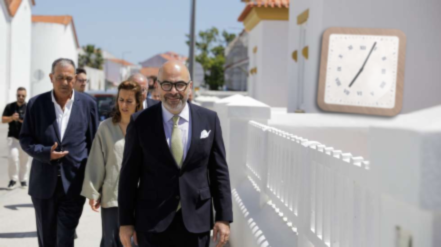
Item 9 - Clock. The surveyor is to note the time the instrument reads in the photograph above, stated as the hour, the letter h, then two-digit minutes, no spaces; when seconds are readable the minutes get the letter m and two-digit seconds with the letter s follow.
7h04
